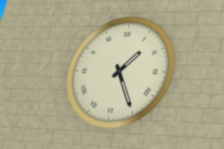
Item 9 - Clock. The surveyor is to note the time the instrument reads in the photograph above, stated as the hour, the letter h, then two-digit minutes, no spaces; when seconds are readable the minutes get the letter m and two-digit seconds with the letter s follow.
1h25
